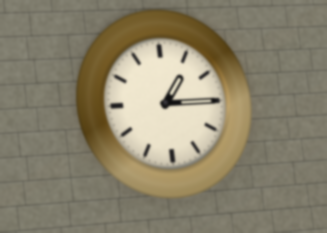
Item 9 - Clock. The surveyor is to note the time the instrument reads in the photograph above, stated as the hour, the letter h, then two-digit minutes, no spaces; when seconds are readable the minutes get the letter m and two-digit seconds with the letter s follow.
1h15
